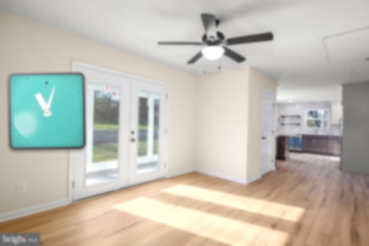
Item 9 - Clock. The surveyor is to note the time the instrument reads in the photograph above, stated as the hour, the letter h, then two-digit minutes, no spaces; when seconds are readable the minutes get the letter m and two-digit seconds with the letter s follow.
11h03
